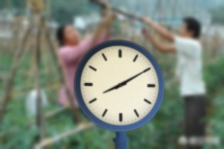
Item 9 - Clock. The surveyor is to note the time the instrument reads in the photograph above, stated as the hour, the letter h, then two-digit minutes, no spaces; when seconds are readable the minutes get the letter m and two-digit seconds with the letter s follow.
8h10
